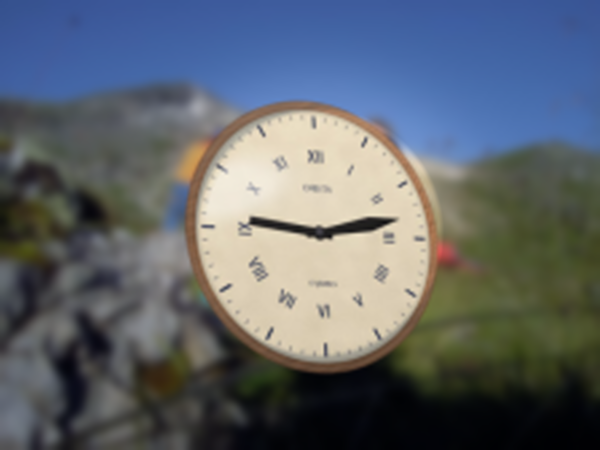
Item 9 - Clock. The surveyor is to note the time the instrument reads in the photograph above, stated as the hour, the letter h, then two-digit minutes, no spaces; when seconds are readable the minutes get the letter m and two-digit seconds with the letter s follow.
9h13
